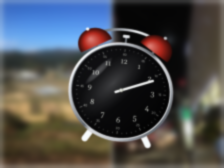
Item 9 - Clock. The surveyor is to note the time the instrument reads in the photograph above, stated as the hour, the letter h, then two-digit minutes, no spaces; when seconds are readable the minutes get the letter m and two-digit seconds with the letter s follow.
2h11
